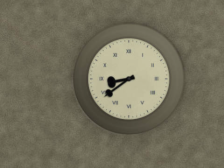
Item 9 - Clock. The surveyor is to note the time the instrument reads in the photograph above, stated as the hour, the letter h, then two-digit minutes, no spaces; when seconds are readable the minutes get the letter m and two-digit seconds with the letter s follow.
8h39
